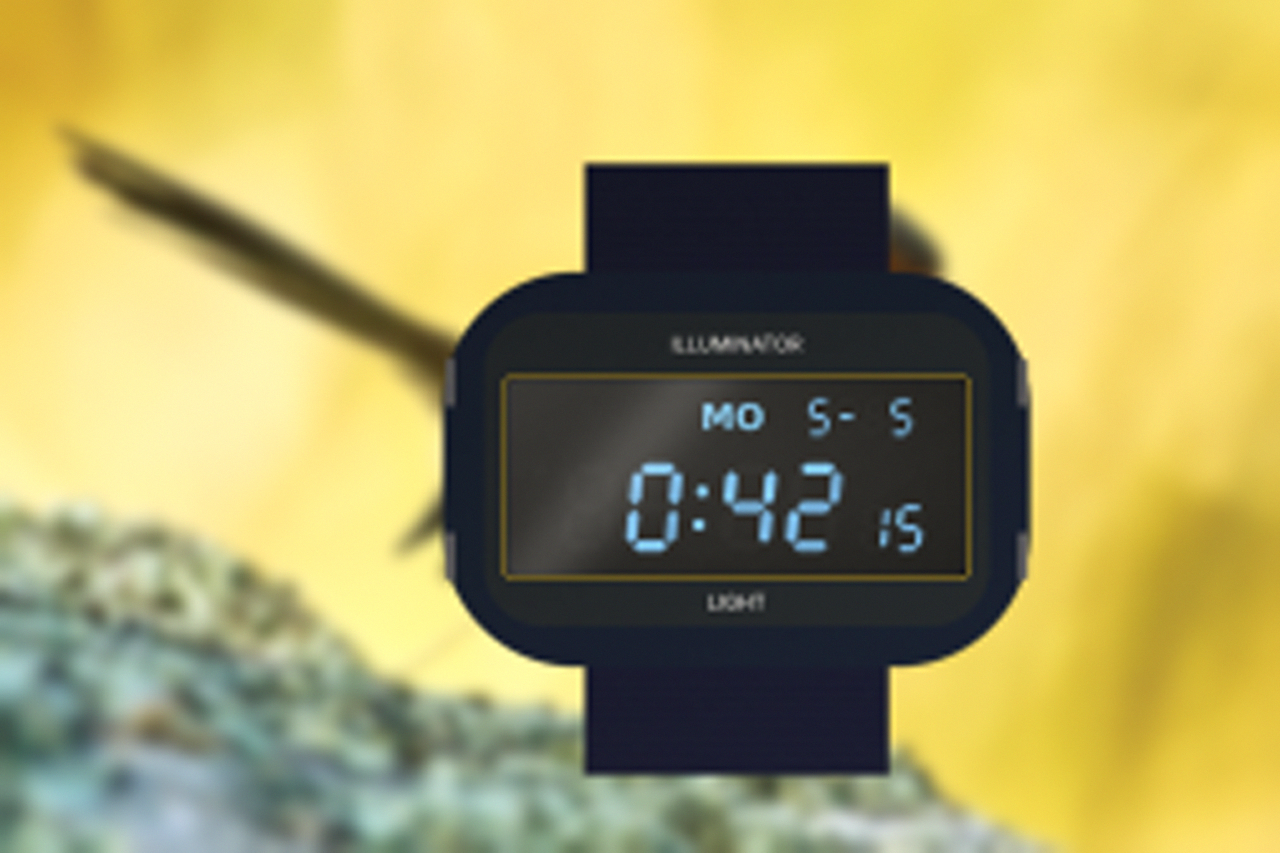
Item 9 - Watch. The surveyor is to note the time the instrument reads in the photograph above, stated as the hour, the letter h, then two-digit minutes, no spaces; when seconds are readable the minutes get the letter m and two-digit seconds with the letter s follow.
0h42m15s
